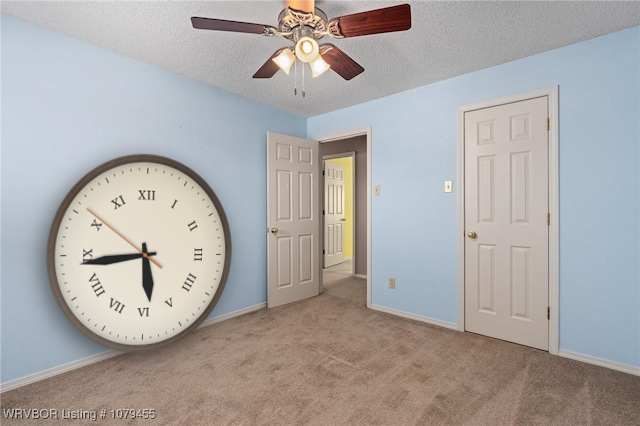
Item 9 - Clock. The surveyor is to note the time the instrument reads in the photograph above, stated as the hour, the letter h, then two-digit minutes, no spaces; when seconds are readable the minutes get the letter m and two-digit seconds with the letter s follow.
5h43m51s
